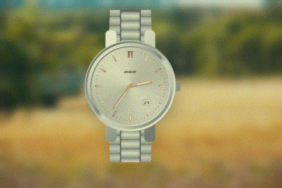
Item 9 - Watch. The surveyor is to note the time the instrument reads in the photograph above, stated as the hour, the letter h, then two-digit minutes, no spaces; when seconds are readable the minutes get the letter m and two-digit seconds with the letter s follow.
2h36
